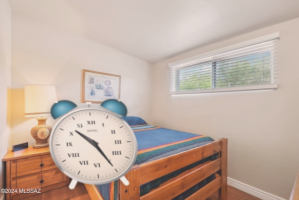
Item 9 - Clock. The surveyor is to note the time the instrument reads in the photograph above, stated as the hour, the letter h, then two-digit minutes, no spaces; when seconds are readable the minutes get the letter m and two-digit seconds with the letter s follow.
10h25
